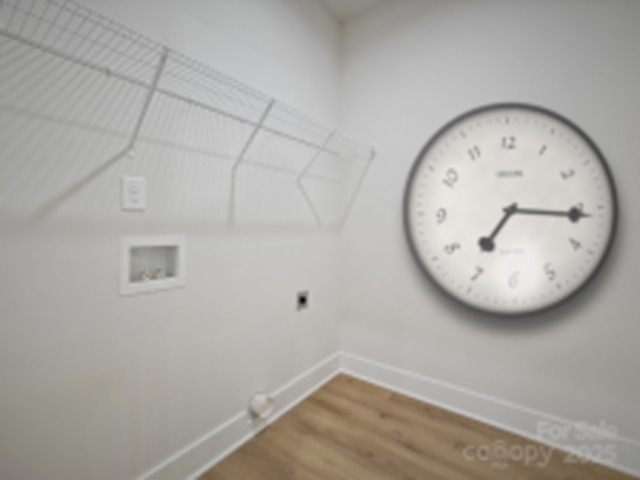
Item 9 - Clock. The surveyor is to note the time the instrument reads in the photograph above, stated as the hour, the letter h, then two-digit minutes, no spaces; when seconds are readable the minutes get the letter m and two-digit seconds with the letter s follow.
7h16
